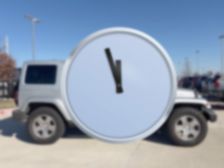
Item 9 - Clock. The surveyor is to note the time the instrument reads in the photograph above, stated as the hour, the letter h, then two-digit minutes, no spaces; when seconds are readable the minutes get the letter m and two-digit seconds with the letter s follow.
11h57
